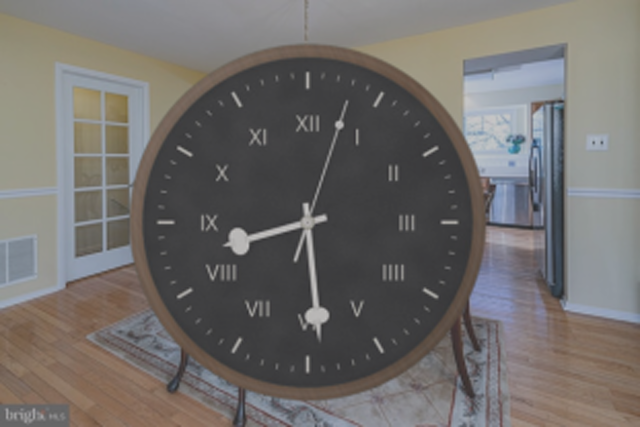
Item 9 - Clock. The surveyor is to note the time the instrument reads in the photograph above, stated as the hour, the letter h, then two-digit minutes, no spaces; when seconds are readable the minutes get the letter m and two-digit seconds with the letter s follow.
8h29m03s
